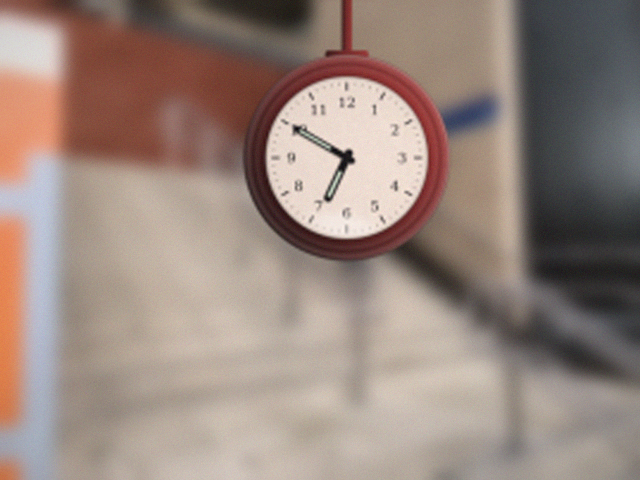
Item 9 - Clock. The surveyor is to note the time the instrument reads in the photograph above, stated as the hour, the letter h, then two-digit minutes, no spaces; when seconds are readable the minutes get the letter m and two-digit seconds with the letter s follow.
6h50
